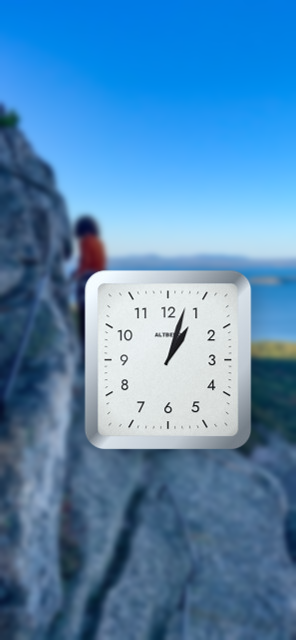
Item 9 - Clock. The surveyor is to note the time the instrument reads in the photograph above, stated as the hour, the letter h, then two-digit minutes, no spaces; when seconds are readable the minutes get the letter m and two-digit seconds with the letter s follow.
1h03
